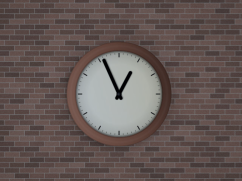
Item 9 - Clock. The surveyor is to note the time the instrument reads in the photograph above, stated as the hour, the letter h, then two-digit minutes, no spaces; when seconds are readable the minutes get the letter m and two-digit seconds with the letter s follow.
12h56
